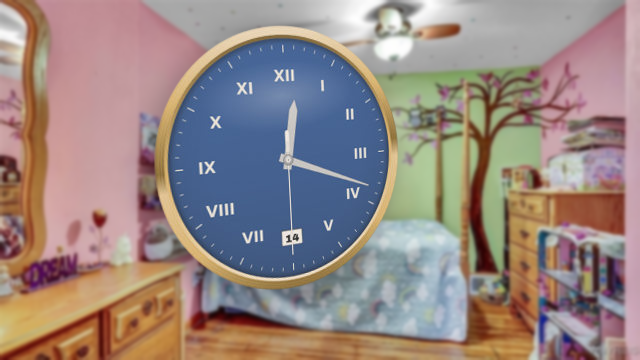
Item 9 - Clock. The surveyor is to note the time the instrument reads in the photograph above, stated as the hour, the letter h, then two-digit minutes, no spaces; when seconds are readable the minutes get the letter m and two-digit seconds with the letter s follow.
12h18m30s
